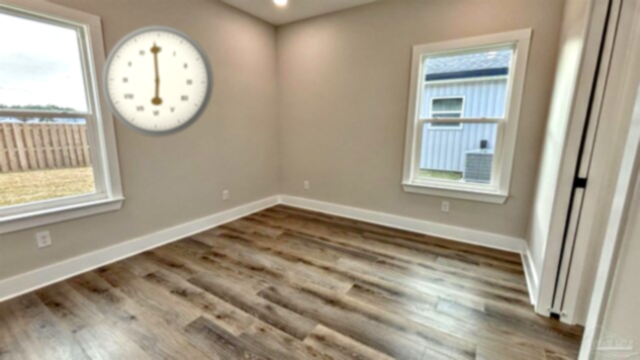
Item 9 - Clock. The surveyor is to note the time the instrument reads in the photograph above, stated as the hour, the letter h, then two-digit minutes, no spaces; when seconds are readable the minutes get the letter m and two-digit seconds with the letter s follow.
5h59
